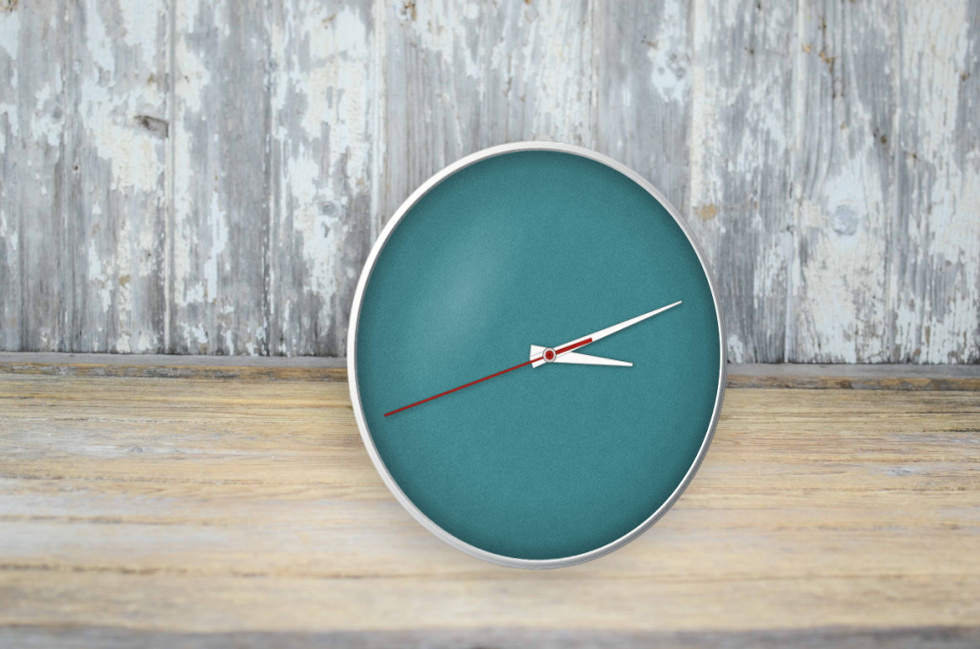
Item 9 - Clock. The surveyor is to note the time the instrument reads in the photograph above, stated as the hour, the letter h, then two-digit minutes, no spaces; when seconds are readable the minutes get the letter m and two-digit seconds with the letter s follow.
3h11m42s
